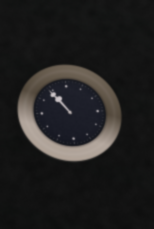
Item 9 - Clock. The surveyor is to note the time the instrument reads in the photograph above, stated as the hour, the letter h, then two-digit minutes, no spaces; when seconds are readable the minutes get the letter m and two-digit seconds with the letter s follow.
10h54
